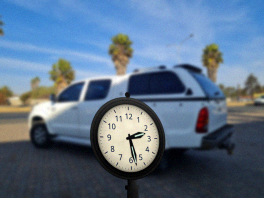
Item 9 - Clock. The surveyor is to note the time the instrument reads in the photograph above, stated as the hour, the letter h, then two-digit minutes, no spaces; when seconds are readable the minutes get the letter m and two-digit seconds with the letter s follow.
2h28
